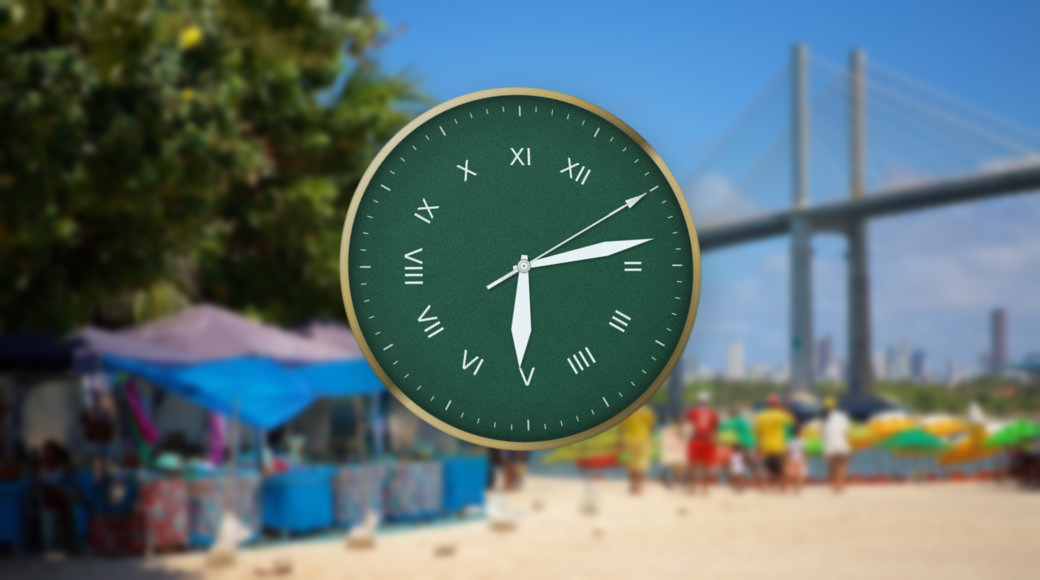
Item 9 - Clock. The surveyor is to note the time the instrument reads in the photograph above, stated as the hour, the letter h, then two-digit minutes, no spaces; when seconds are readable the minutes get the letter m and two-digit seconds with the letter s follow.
5h08m05s
